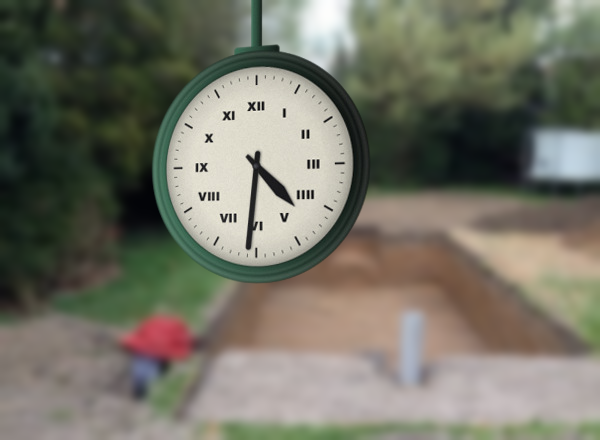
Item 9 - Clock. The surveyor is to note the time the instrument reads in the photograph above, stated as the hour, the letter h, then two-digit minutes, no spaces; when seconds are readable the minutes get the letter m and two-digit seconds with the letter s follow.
4h31
